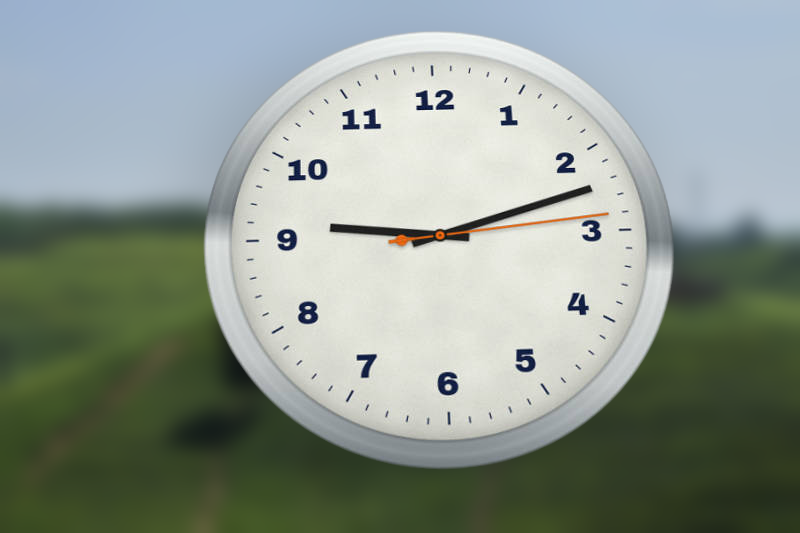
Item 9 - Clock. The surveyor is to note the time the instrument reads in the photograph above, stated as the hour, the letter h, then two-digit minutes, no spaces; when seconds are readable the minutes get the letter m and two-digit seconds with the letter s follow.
9h12m14s
